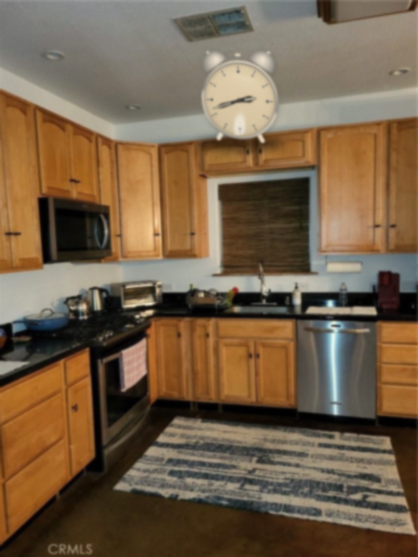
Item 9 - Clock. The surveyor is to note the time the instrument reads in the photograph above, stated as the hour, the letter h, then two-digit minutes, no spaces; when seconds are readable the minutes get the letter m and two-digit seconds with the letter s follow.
2h42
